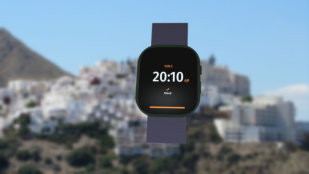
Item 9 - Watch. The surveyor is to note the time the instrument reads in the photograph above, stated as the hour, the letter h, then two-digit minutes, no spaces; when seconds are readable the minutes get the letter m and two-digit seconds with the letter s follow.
20h10
